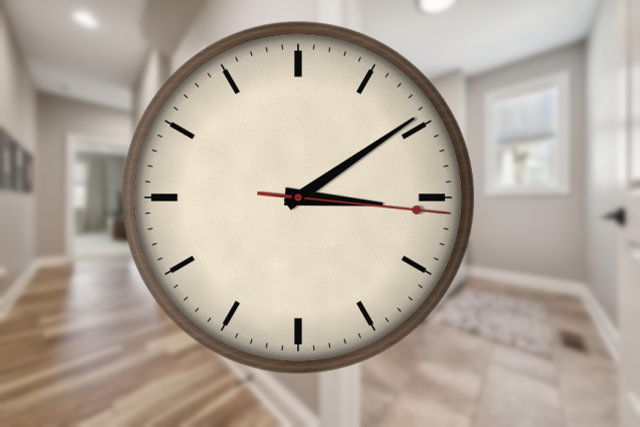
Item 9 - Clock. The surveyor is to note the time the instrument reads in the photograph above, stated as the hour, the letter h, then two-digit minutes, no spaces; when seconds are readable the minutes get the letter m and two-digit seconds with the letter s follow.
3h09m16s
